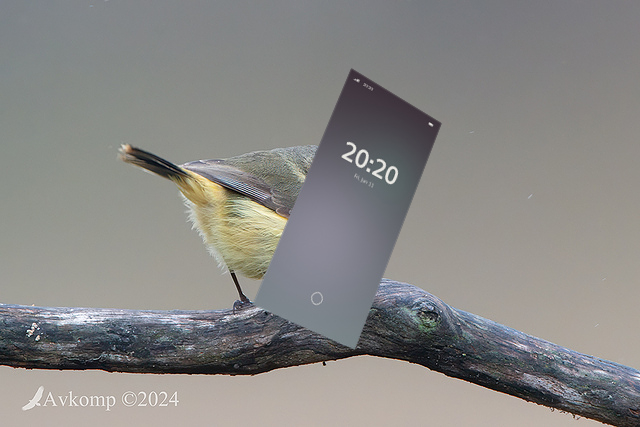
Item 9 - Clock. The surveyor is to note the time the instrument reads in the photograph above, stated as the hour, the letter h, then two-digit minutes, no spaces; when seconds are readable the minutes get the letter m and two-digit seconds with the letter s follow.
20h20
